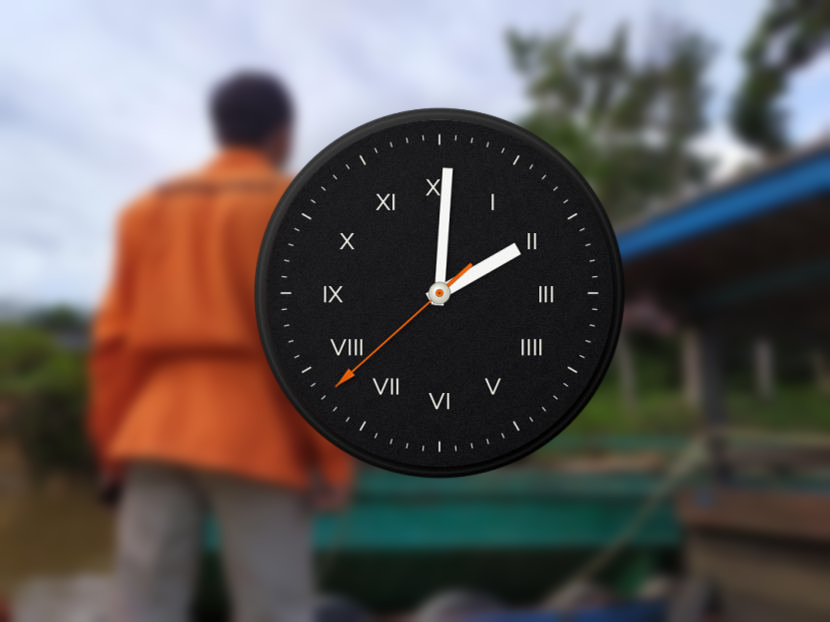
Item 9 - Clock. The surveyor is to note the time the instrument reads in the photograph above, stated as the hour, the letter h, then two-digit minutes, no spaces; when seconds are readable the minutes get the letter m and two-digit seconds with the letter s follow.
2h00m38s
